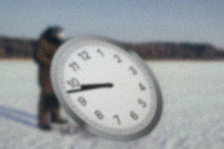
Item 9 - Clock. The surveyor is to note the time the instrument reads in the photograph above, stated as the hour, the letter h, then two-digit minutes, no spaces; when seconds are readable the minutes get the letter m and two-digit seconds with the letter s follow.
9h48
